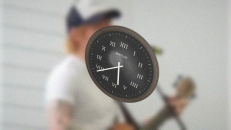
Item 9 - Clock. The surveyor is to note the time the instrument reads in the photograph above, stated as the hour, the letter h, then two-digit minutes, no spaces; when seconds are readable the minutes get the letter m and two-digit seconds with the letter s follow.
5h39
